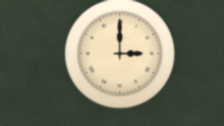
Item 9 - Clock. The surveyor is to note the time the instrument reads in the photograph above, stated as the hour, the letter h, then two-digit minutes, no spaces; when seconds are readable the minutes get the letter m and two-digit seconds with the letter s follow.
3h00
